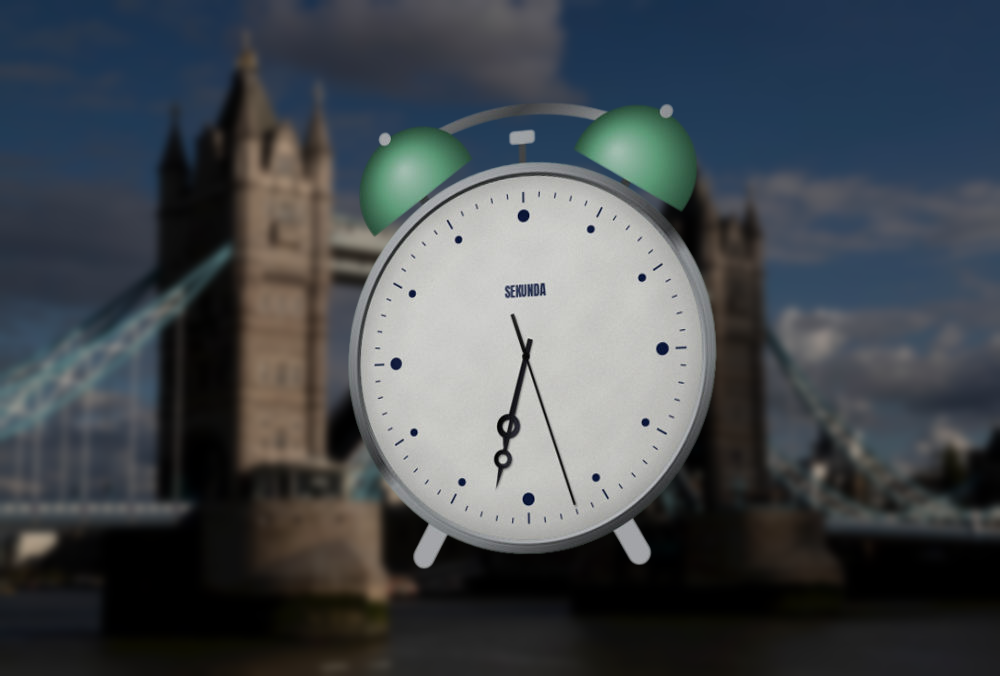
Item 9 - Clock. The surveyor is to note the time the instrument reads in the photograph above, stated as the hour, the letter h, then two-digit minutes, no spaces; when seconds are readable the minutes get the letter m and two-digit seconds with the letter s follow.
6h32m27s
